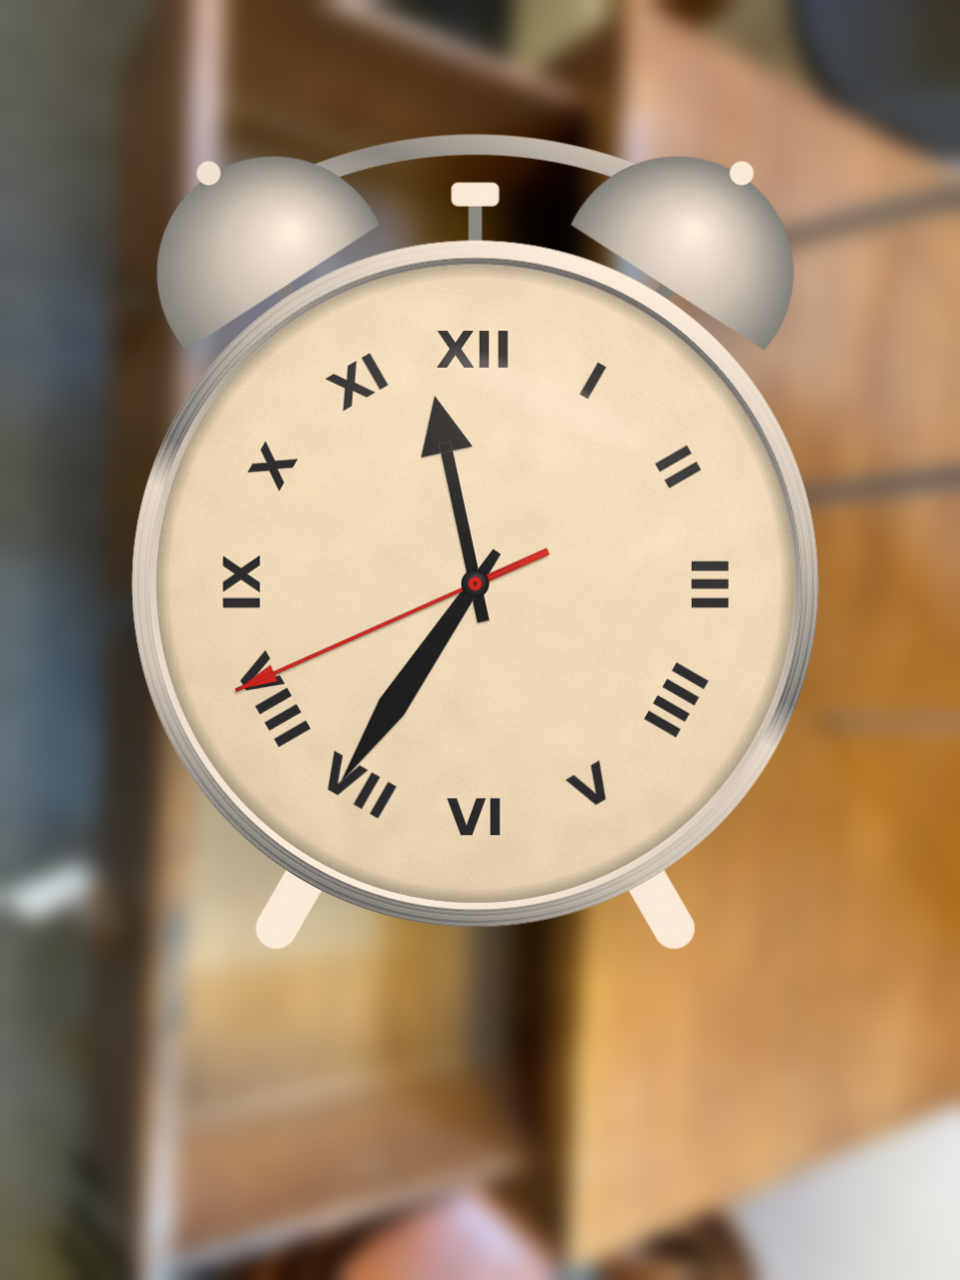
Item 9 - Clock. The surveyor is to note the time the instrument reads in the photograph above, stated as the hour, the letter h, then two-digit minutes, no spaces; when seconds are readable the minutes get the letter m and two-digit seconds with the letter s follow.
11h35m41s
